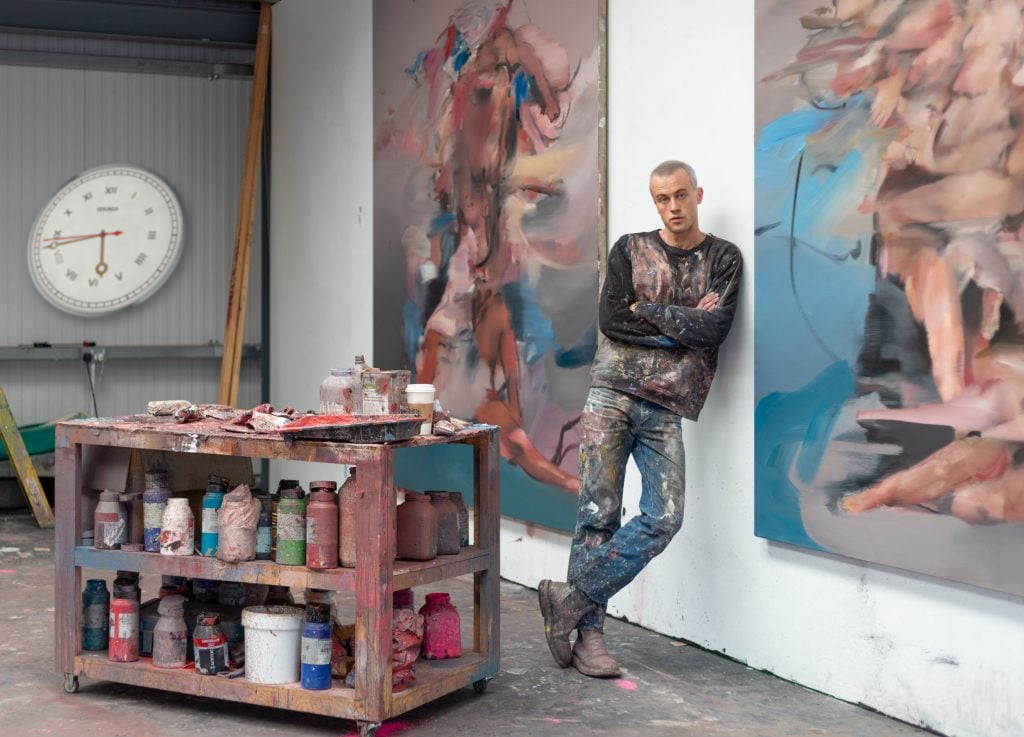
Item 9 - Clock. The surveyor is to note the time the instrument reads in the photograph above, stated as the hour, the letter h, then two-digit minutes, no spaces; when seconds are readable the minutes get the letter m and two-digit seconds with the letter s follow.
5h42m44s
